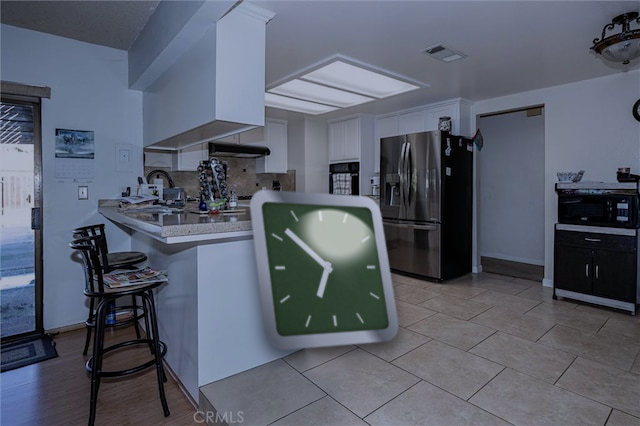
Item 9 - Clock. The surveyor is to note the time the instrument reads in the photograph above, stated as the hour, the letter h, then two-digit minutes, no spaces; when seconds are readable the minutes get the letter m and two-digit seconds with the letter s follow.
6h52
